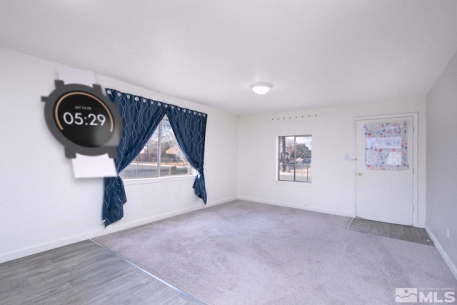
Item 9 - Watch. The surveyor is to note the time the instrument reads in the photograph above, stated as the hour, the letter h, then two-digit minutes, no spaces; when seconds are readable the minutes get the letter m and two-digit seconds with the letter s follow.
5h29
